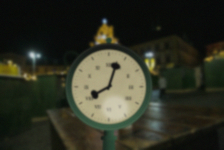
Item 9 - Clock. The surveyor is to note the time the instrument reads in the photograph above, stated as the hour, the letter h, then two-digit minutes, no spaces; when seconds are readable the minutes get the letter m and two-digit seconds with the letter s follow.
8h03
